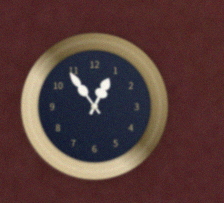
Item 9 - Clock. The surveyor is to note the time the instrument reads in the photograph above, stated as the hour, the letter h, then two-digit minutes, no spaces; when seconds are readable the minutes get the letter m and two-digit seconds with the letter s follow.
12h54
